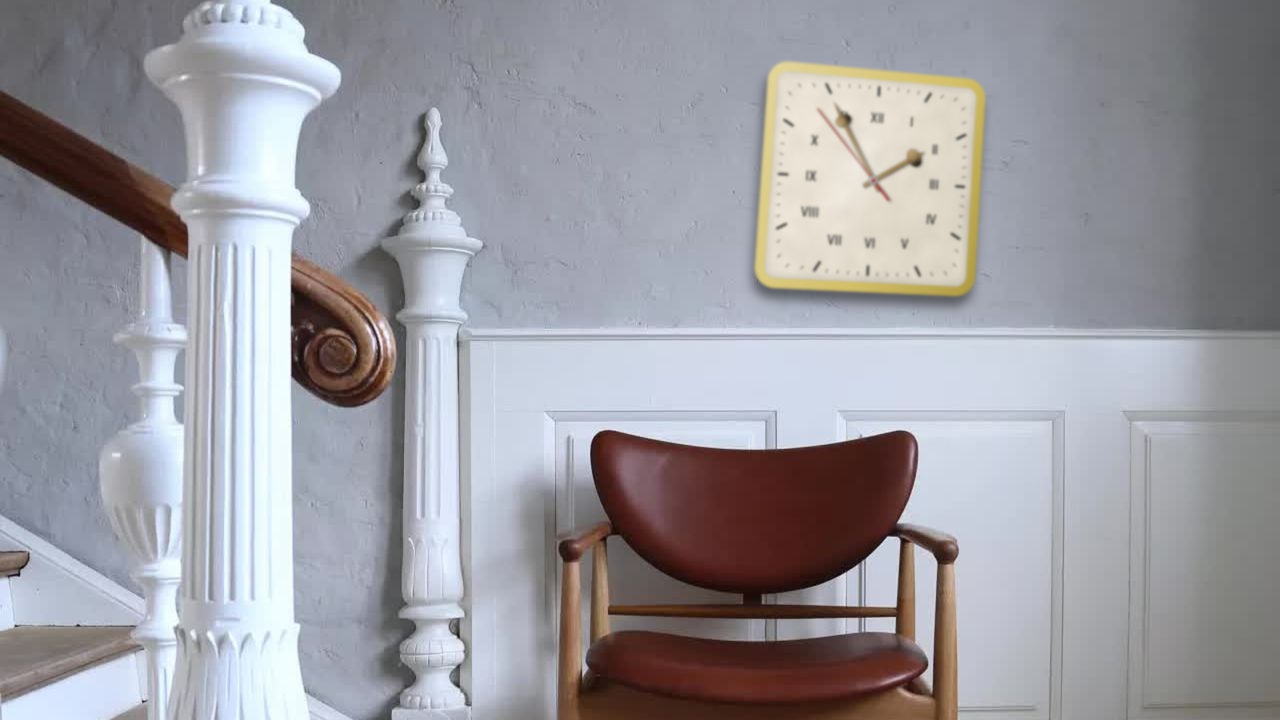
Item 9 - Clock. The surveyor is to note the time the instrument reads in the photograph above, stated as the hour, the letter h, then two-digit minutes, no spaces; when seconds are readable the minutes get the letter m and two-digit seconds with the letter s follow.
1h54m53s
